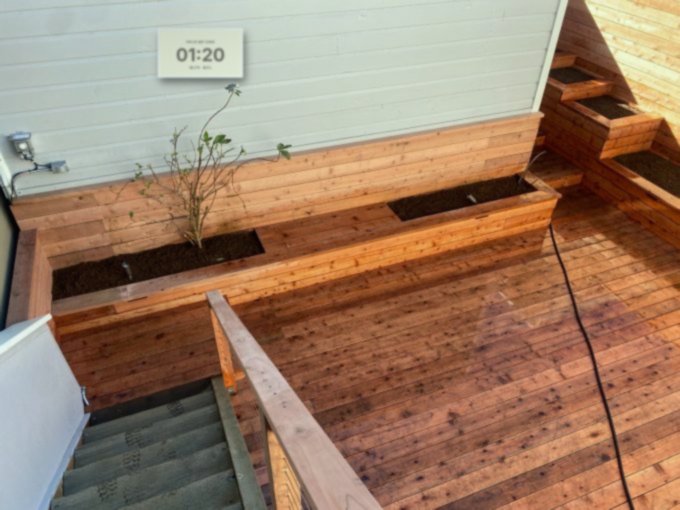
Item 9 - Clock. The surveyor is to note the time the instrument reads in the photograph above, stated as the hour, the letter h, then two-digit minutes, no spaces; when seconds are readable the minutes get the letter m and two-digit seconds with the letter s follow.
1h20
